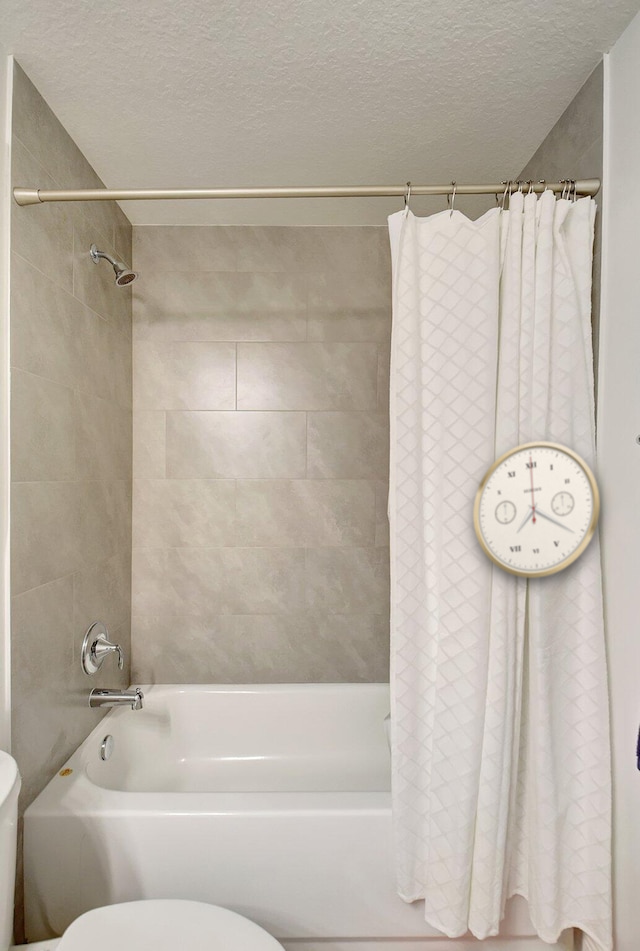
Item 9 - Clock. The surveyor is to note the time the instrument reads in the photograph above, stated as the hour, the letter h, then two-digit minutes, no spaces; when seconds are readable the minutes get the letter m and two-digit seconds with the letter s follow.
7h21
